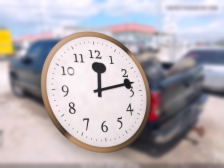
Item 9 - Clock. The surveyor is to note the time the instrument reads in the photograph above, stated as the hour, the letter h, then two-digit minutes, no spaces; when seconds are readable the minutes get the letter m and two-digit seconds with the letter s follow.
12h13
